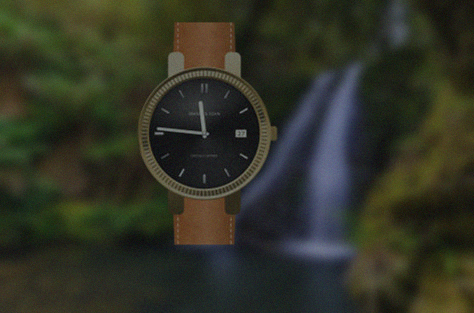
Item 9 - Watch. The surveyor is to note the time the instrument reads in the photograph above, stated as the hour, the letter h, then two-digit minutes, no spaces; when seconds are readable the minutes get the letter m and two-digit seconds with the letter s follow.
11h46
